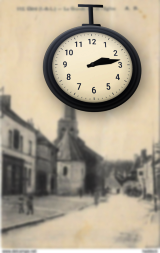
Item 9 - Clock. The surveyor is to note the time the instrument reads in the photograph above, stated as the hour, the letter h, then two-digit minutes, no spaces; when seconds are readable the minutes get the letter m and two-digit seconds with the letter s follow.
2h13
